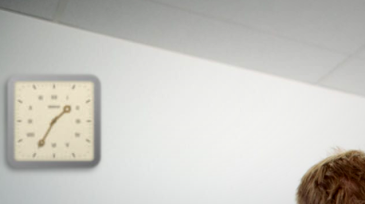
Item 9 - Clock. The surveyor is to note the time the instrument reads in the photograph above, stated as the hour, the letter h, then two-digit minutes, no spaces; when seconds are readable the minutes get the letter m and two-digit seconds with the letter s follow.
1h35
